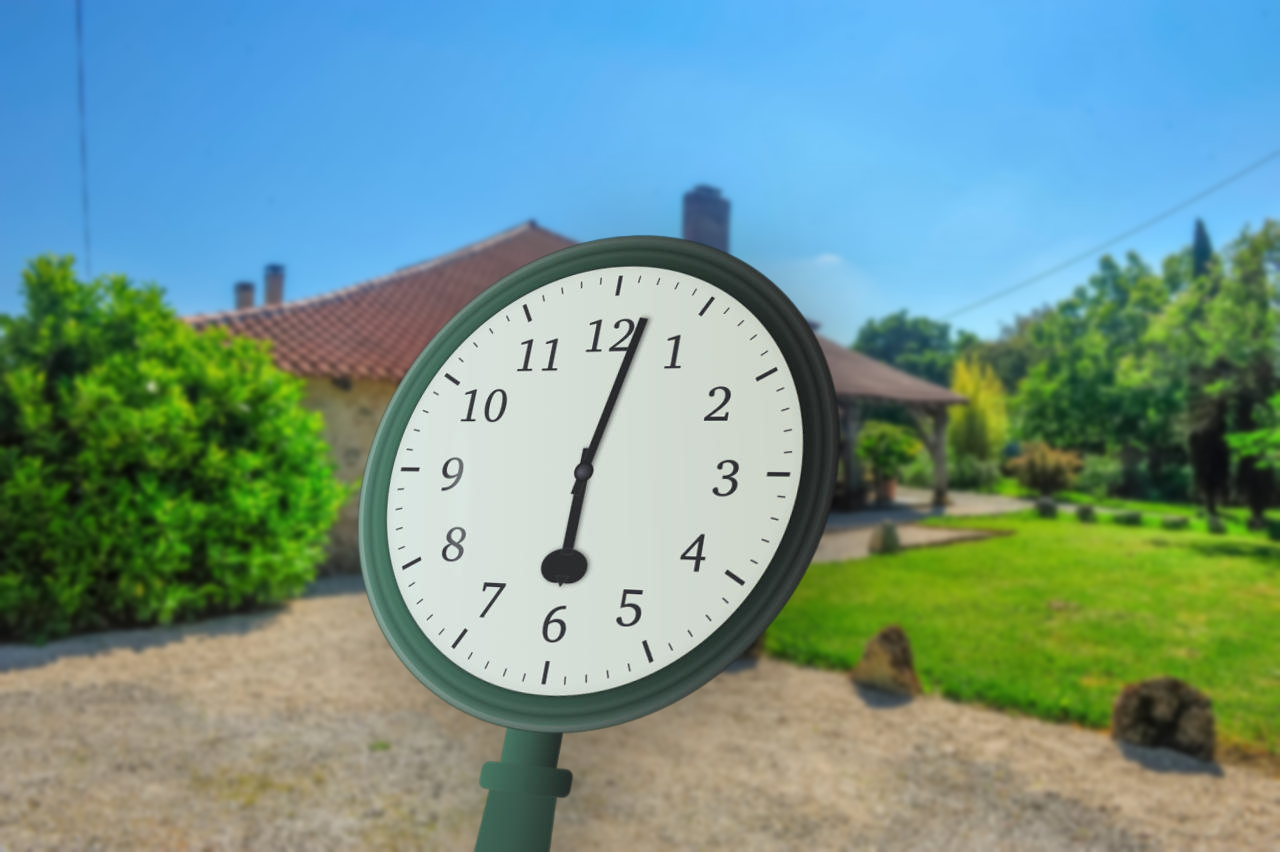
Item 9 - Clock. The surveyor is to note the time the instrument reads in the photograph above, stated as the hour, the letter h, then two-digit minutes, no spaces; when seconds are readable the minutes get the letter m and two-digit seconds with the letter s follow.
6h02
